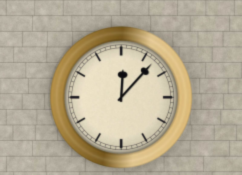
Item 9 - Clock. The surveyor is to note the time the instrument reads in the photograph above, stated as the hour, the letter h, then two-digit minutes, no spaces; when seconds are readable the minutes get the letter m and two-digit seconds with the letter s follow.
12h07
